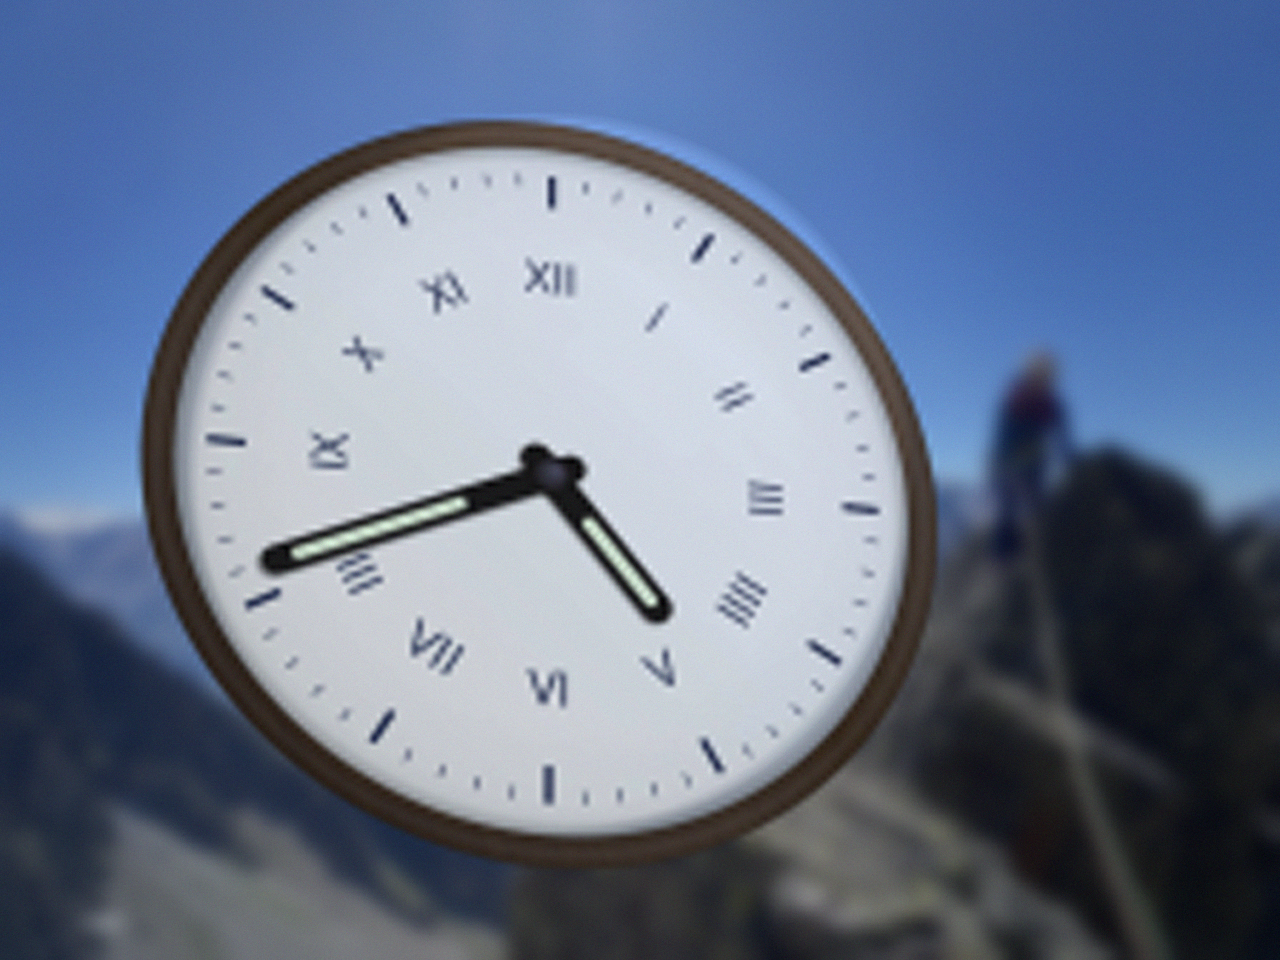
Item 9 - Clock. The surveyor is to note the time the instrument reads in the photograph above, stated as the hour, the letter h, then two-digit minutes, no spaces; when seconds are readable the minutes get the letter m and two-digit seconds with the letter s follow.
4h41
